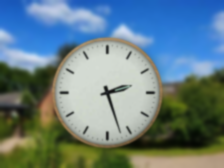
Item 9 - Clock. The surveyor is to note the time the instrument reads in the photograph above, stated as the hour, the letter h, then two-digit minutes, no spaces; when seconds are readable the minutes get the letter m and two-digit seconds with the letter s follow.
2h27
